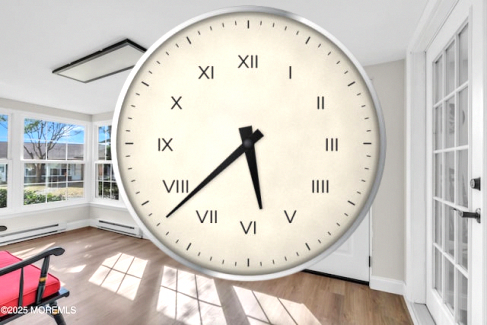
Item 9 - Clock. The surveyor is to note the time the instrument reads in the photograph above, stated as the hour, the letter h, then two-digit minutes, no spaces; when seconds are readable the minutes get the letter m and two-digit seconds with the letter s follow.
5h38
